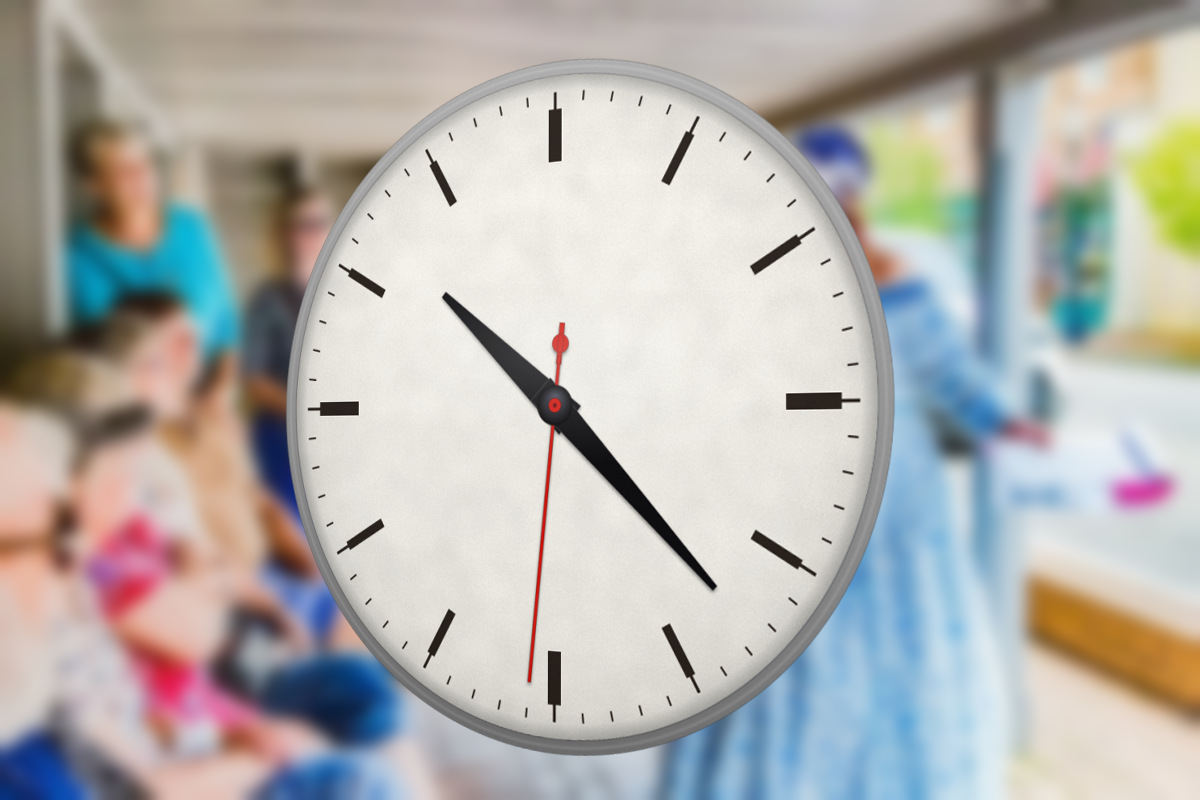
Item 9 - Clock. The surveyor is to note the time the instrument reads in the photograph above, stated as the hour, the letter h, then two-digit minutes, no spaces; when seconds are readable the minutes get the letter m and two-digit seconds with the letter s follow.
10h22m31s
